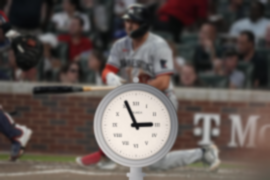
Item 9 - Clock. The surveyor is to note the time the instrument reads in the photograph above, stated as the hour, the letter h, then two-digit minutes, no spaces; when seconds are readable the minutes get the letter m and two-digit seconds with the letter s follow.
2h56
